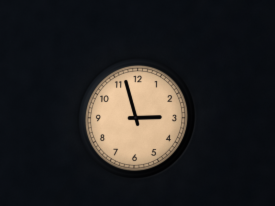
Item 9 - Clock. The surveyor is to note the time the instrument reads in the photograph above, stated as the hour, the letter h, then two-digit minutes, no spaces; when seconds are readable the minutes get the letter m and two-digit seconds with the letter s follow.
2h57
